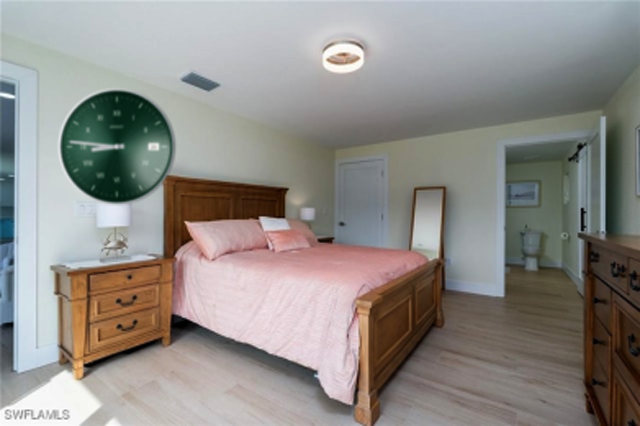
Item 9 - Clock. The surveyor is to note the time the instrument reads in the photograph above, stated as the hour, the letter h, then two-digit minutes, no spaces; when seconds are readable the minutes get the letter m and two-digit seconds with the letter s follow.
8h46
